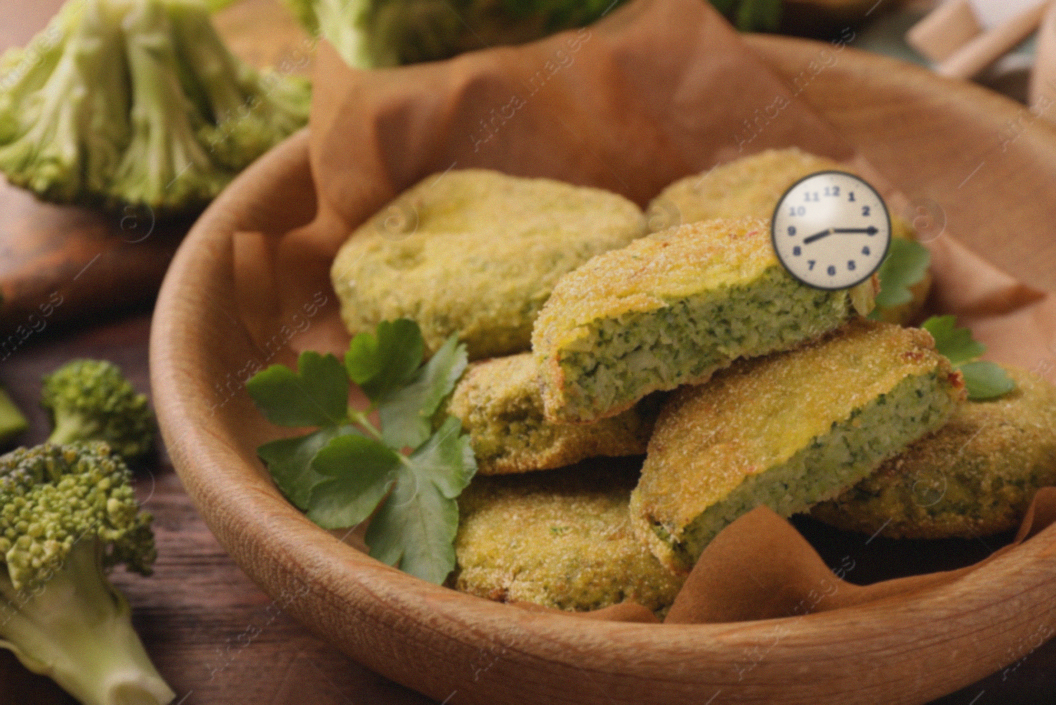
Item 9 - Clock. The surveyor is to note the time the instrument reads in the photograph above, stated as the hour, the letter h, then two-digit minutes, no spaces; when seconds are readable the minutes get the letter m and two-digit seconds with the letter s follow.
8h15
